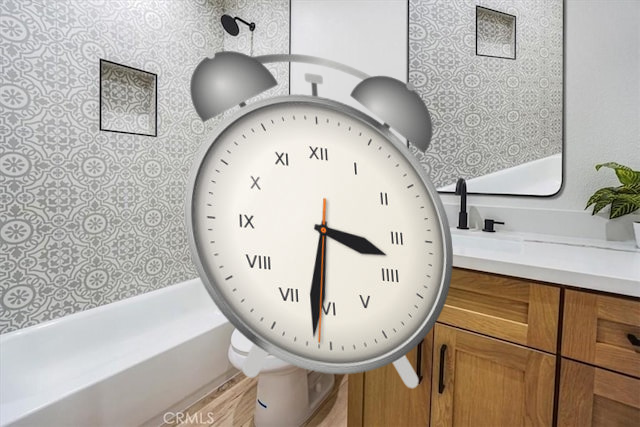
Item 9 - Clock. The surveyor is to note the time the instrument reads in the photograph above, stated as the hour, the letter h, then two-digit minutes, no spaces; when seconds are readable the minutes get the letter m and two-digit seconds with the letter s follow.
3h31m31s
